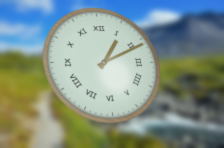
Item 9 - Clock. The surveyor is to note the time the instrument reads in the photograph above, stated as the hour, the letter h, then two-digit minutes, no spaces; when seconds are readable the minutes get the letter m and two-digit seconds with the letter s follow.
1h11
